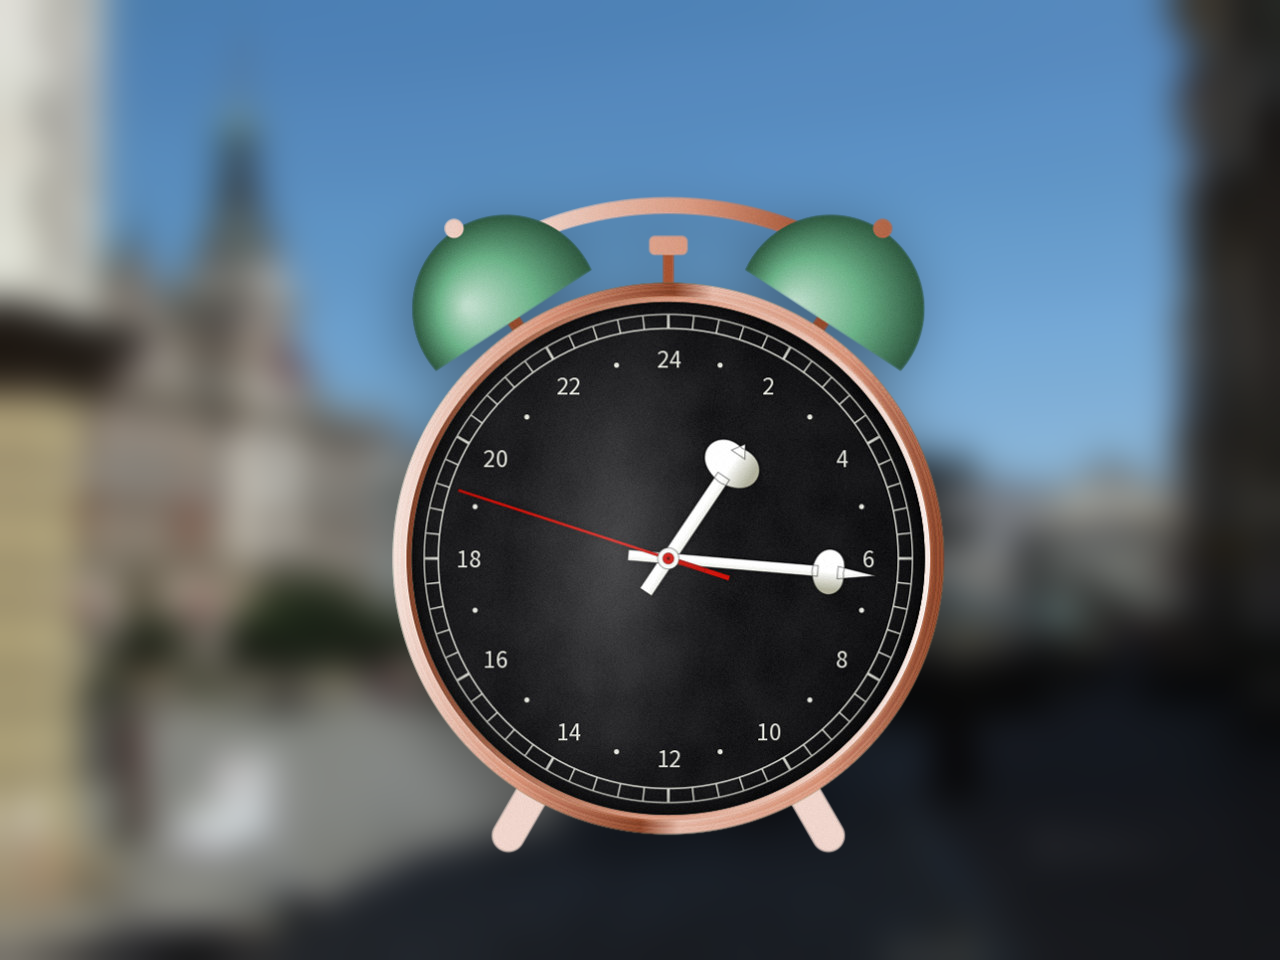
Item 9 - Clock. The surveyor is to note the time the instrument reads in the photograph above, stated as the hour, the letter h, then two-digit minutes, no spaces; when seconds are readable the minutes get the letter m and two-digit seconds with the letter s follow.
2h15m48s
